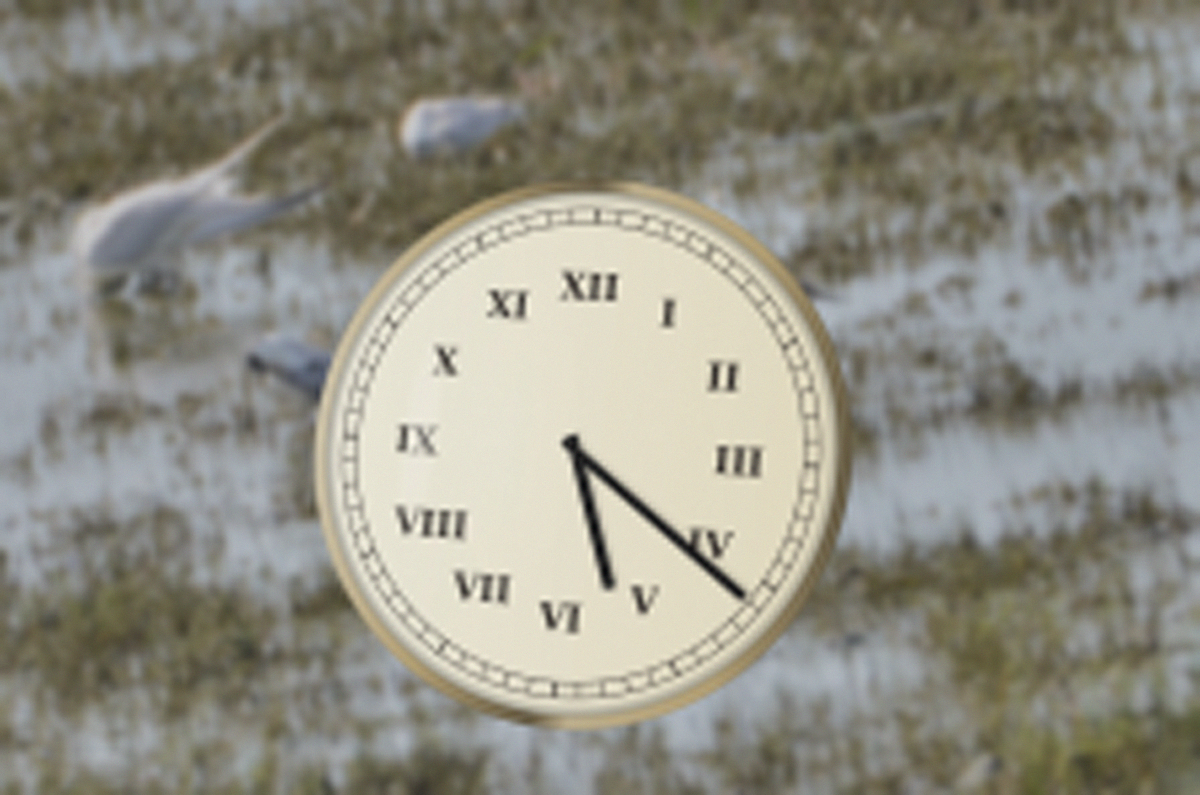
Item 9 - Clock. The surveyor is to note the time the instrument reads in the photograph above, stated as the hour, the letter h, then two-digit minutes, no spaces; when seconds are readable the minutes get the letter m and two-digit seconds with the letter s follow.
5h21
